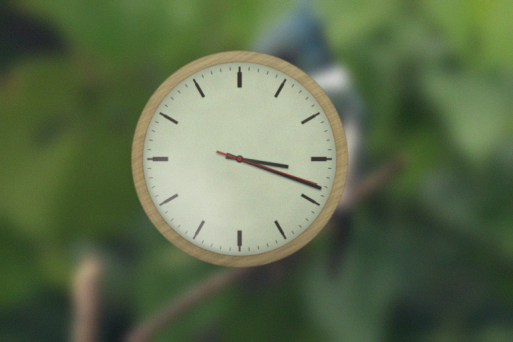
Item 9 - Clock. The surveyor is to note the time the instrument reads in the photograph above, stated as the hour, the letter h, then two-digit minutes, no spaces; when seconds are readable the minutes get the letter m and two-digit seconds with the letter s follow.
3h18m18s
